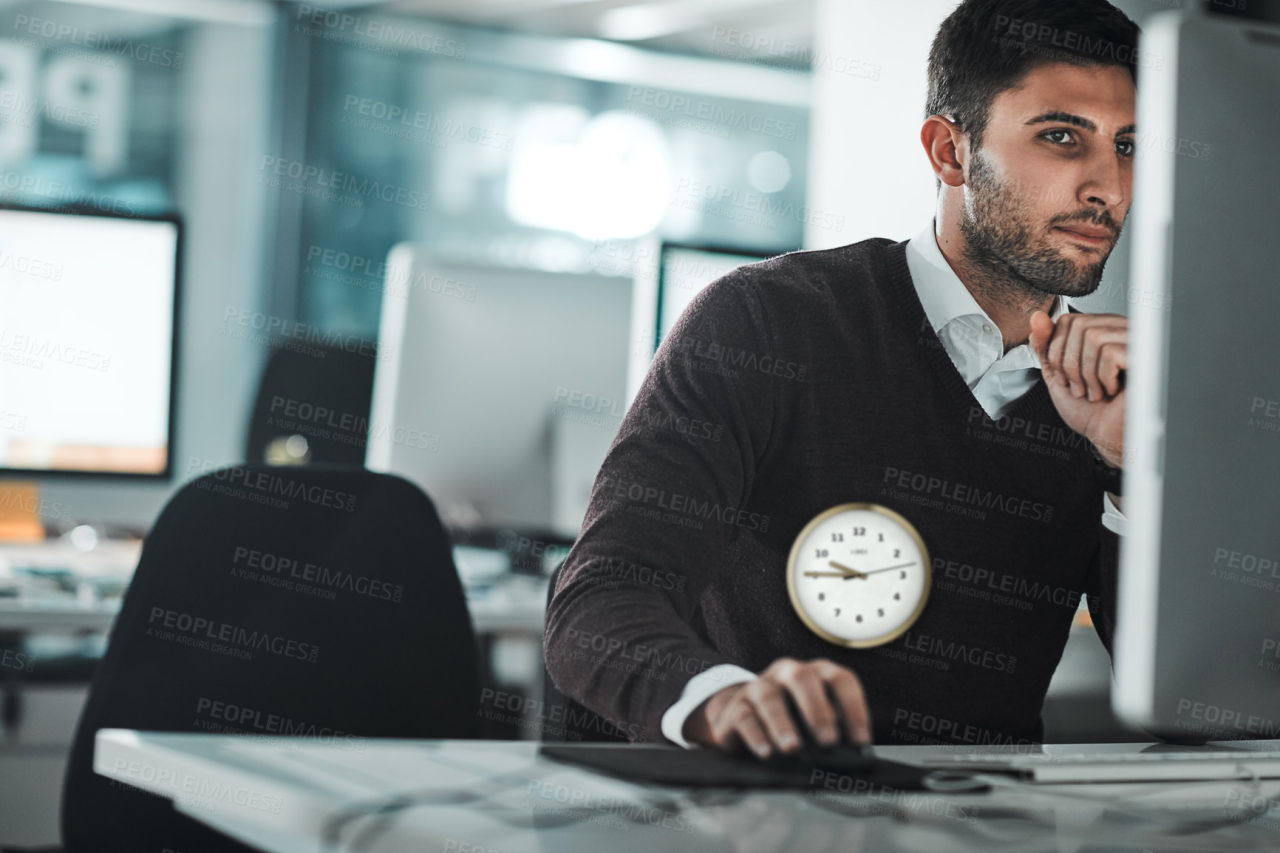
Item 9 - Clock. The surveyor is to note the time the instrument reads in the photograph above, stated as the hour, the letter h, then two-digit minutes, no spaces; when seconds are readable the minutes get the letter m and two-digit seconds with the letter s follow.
9h45m13s
